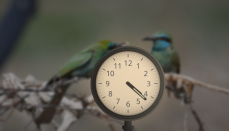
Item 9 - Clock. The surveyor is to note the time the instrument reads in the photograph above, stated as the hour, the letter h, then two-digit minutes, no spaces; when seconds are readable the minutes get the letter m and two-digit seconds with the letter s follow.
4h22
